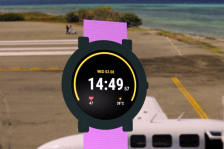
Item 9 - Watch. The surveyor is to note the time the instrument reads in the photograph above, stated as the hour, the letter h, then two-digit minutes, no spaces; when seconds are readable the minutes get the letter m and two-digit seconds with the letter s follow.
14h49
